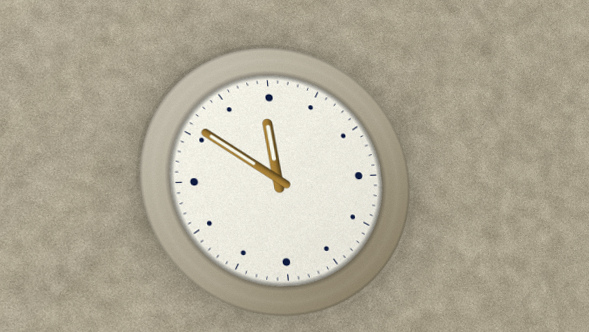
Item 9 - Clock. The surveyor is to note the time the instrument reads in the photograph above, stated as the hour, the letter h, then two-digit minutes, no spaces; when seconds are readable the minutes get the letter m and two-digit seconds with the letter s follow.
11h51
